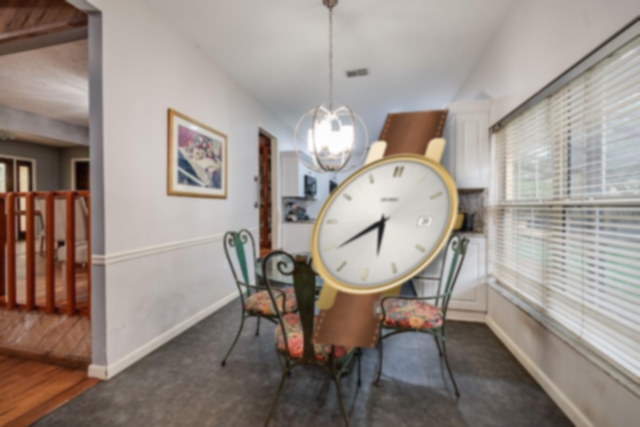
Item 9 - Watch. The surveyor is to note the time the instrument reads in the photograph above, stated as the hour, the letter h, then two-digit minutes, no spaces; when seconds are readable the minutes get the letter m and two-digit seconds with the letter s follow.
5h39
